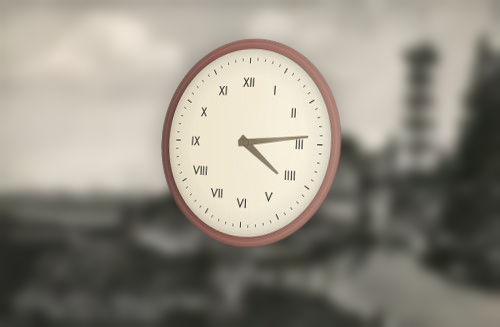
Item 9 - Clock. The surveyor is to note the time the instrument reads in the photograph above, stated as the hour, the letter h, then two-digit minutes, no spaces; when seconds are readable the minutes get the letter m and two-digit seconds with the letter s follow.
4h14
